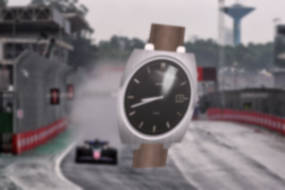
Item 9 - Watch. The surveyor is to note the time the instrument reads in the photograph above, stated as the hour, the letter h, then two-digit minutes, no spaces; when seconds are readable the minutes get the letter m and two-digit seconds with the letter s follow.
8h42
